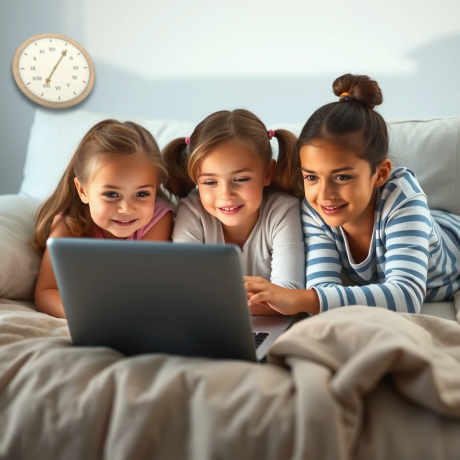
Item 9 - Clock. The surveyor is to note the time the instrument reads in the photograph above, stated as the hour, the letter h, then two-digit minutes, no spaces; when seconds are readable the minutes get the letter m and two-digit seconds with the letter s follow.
7h06
